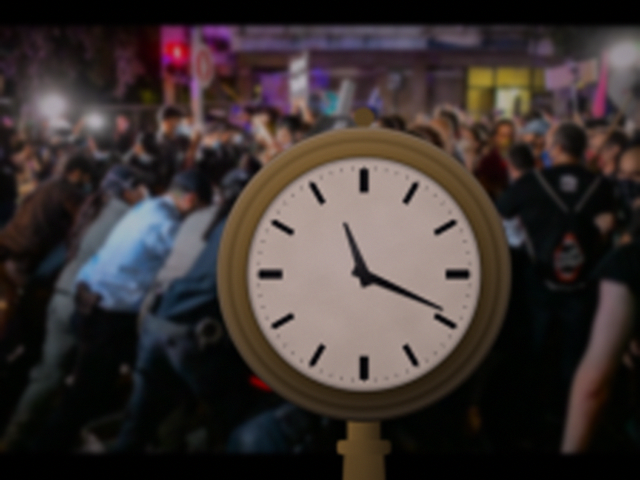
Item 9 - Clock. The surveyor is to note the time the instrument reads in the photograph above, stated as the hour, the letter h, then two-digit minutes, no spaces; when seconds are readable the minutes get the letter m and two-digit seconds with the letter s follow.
11h19
